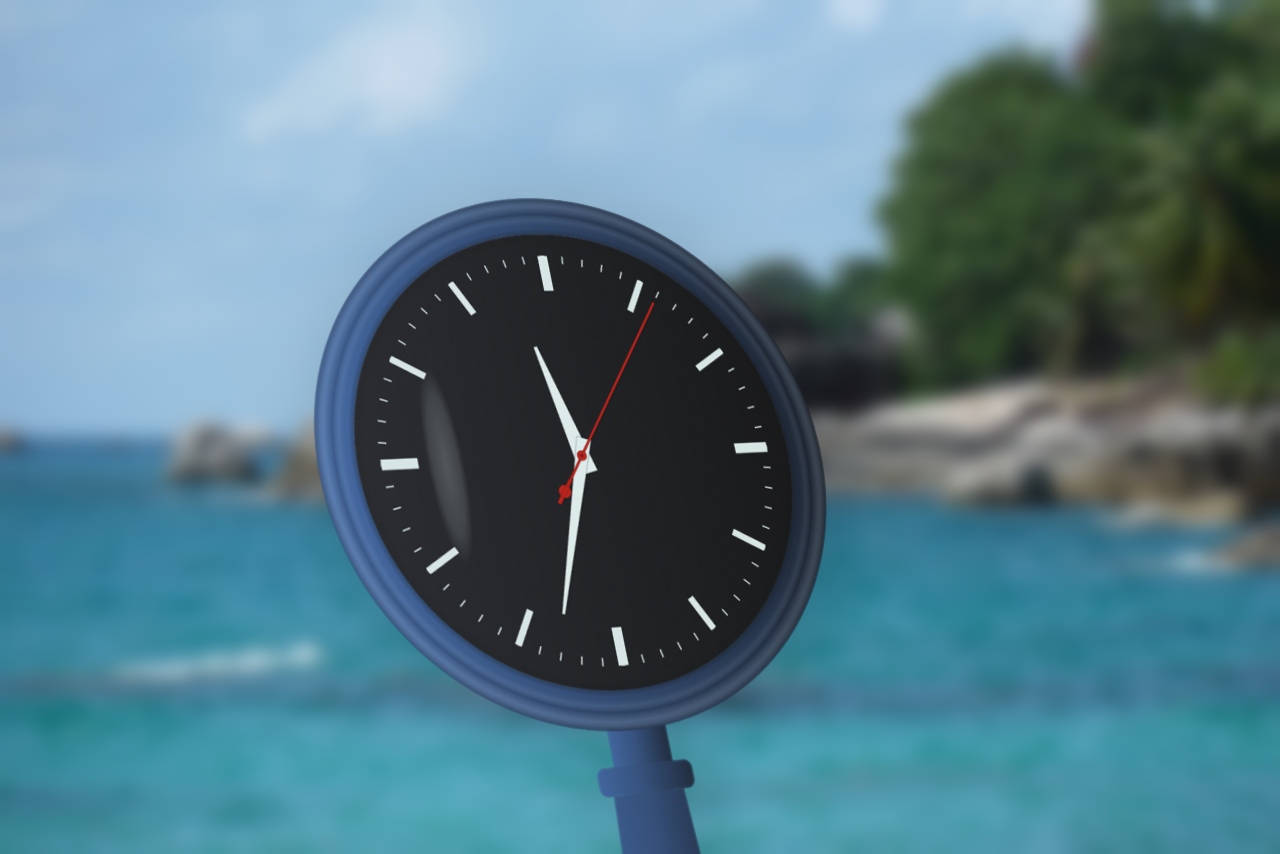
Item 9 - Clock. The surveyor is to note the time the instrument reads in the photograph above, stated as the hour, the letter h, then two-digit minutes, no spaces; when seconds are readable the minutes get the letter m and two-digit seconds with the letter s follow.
11h33m06s
